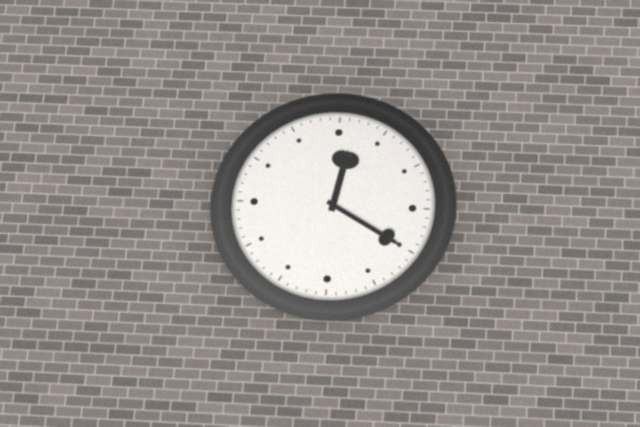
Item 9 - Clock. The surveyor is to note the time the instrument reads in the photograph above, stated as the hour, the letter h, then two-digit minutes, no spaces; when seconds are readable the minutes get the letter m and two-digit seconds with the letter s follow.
12h20
